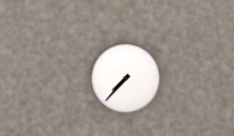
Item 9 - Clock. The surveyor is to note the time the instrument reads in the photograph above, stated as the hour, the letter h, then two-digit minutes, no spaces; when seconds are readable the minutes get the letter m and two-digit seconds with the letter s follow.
7h37
